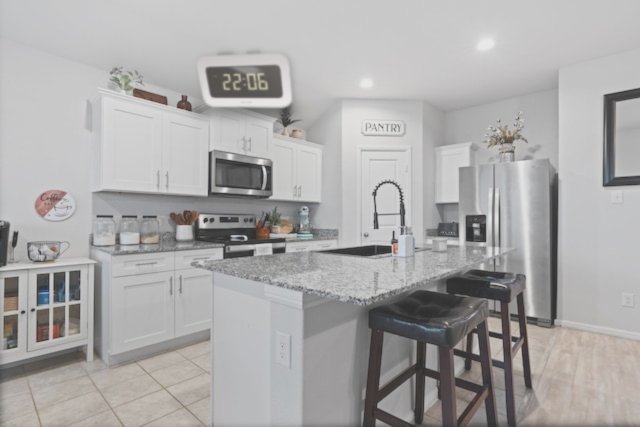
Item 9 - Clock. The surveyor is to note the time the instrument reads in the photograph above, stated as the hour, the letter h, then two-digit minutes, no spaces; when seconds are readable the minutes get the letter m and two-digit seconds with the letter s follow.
22h06
